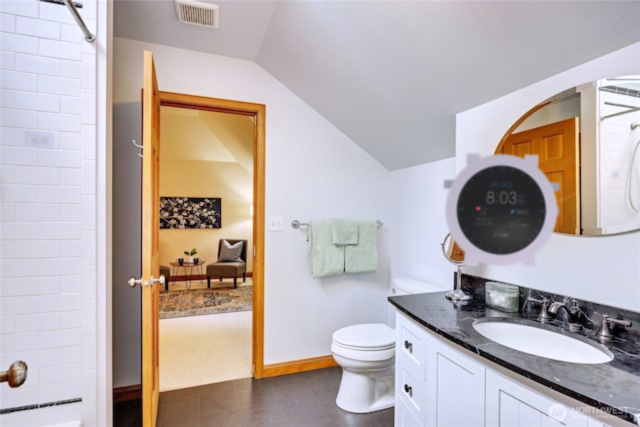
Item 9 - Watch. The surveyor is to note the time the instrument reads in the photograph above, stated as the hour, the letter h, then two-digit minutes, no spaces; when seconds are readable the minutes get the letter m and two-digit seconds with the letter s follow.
8h03
